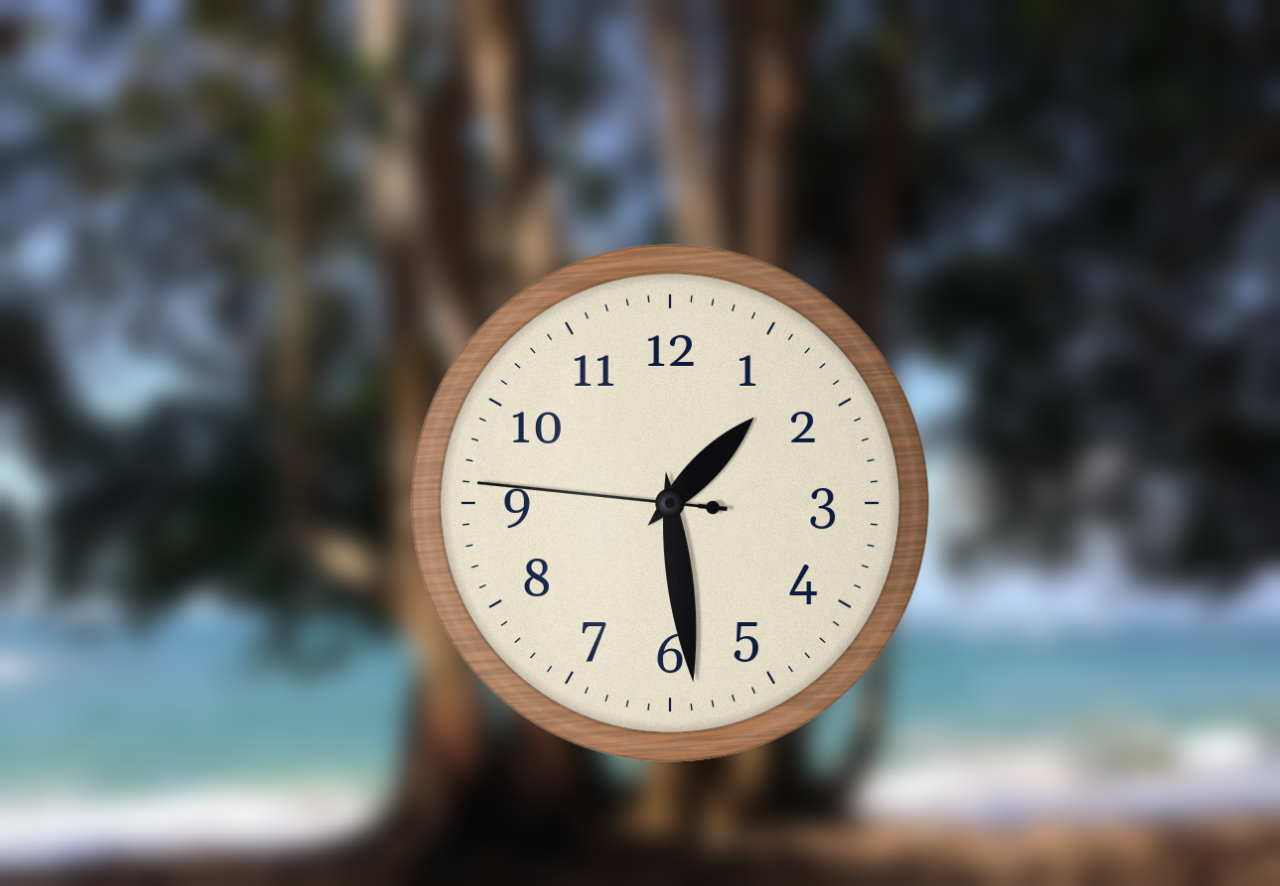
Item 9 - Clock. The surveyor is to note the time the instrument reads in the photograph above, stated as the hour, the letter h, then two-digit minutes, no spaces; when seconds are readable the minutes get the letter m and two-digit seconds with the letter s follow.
1h28m46s
